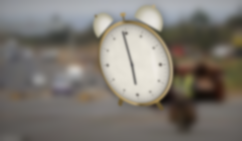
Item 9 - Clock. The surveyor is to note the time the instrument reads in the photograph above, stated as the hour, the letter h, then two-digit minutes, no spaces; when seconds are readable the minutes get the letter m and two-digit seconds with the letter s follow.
5h59
